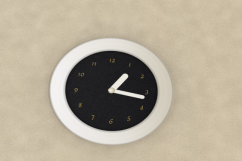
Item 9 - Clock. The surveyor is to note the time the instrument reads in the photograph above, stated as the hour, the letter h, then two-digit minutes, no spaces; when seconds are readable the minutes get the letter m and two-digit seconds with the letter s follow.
1h17
